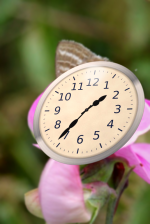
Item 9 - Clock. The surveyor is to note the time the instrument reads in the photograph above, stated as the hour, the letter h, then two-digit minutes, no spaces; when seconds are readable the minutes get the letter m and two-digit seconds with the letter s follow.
1h36
